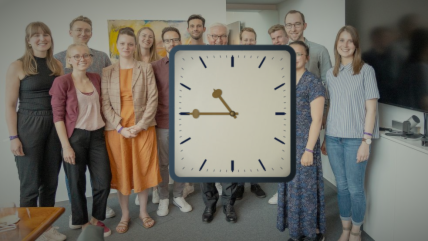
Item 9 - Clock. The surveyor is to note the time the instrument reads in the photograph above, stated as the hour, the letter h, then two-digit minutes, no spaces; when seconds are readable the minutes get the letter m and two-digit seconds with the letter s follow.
10h45
